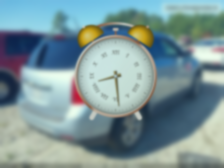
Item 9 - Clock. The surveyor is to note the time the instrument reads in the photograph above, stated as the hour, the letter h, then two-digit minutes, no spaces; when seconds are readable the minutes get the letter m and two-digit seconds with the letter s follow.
8h29
